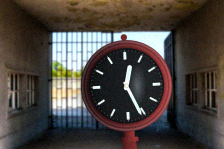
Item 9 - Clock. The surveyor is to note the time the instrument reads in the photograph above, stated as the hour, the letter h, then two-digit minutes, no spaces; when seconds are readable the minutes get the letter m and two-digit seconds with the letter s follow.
12h26
